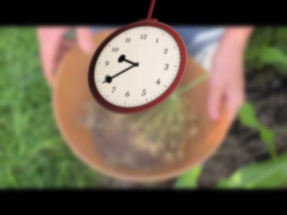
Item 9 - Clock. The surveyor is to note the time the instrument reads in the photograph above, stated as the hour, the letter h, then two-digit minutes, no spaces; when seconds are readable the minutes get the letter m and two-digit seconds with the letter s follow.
9h39
